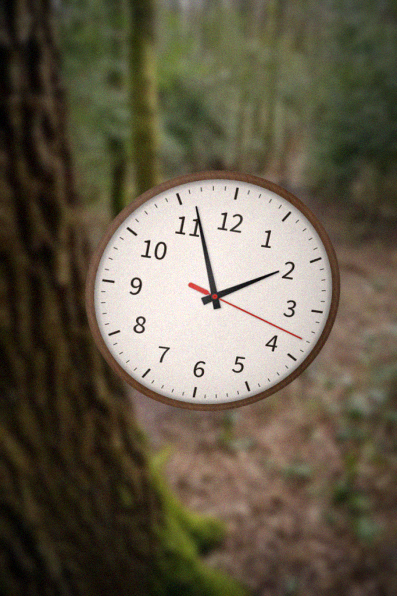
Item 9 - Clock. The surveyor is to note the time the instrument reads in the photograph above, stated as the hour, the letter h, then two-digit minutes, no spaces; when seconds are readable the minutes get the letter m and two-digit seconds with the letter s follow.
1h56m18s
